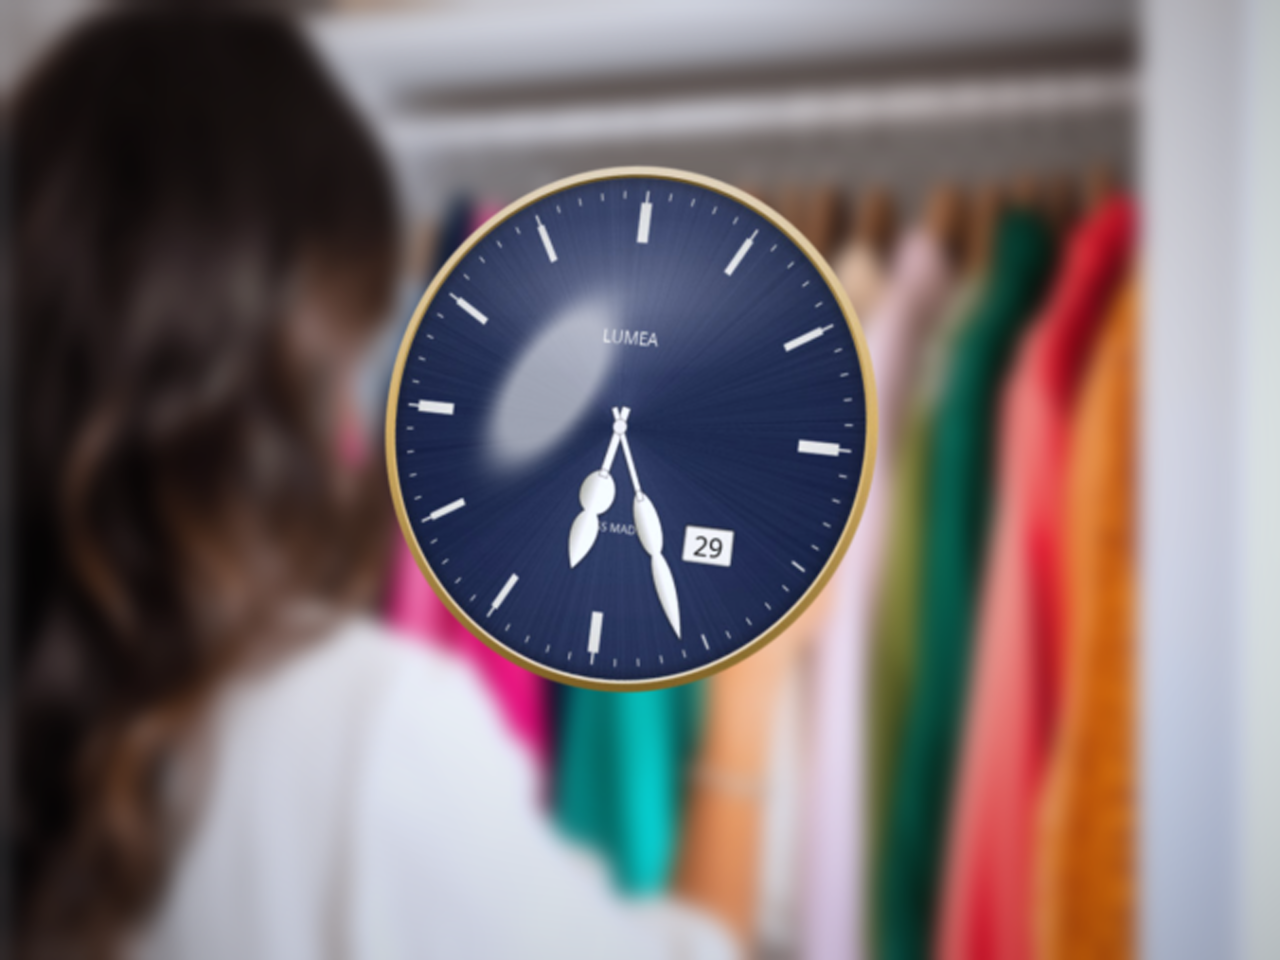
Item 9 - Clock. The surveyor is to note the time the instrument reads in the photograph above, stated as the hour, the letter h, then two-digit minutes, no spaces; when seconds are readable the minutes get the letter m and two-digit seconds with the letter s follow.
6h26
